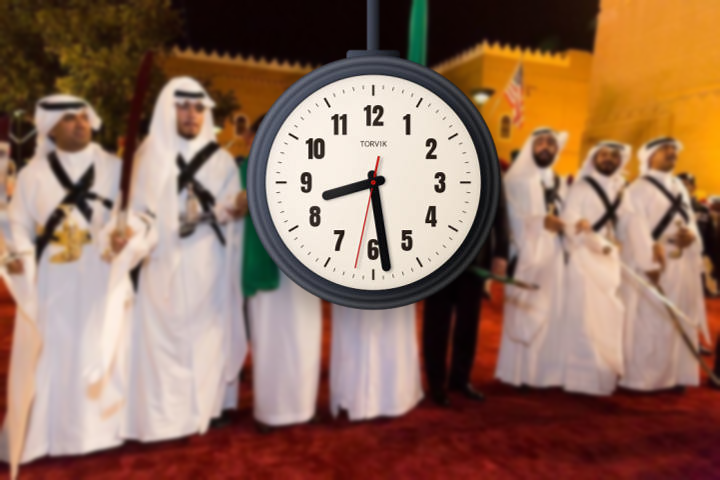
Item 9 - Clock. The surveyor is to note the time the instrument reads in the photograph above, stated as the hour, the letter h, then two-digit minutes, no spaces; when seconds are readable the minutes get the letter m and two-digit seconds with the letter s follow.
8h28m32s
